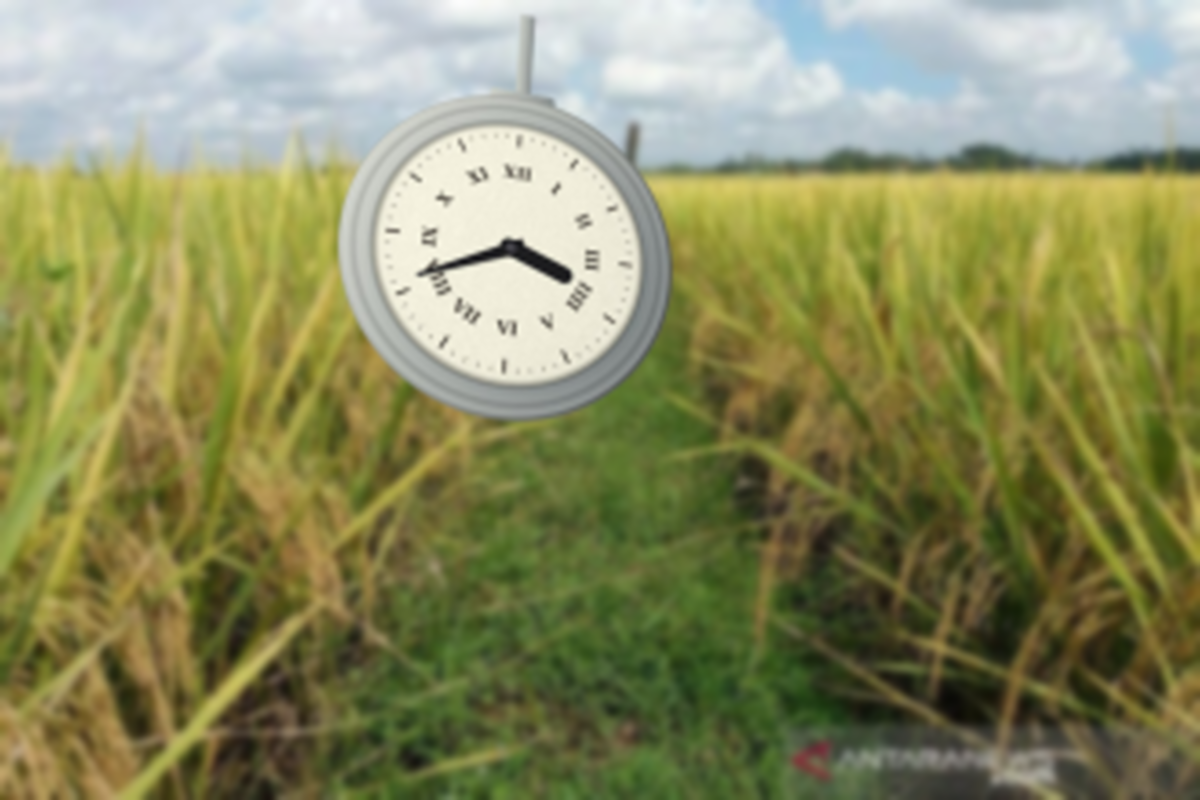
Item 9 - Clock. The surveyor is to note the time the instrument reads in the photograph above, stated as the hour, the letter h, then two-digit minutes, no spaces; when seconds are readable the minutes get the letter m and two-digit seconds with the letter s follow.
3h41
